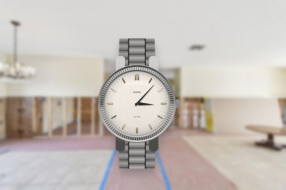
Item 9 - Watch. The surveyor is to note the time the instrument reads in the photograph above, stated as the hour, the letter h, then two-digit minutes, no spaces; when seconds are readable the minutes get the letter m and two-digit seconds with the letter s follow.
3h07
